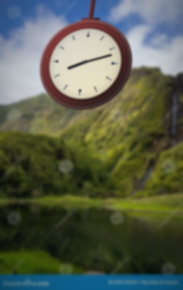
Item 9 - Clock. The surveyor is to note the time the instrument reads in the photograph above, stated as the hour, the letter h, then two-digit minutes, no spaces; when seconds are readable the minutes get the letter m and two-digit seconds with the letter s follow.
8h12
